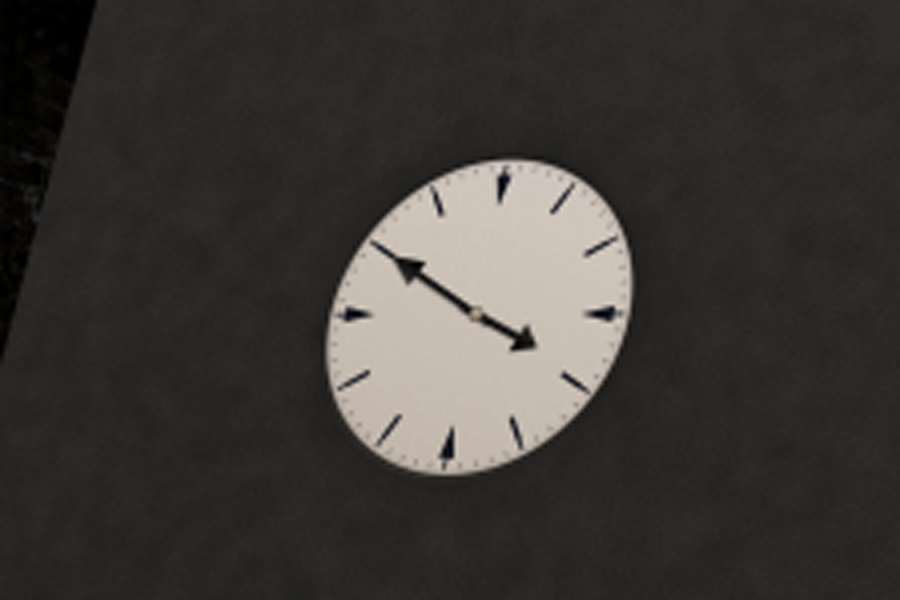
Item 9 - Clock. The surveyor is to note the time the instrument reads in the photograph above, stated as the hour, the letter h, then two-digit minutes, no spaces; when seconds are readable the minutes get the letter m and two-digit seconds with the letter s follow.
3h50
